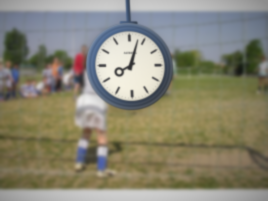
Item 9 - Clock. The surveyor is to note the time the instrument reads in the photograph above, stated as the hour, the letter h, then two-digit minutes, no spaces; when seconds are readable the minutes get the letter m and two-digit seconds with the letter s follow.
8h03
